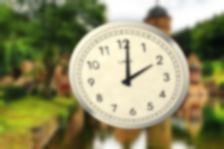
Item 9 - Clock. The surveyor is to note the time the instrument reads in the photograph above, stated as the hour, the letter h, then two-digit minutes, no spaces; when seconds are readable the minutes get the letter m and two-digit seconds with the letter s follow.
2h01
